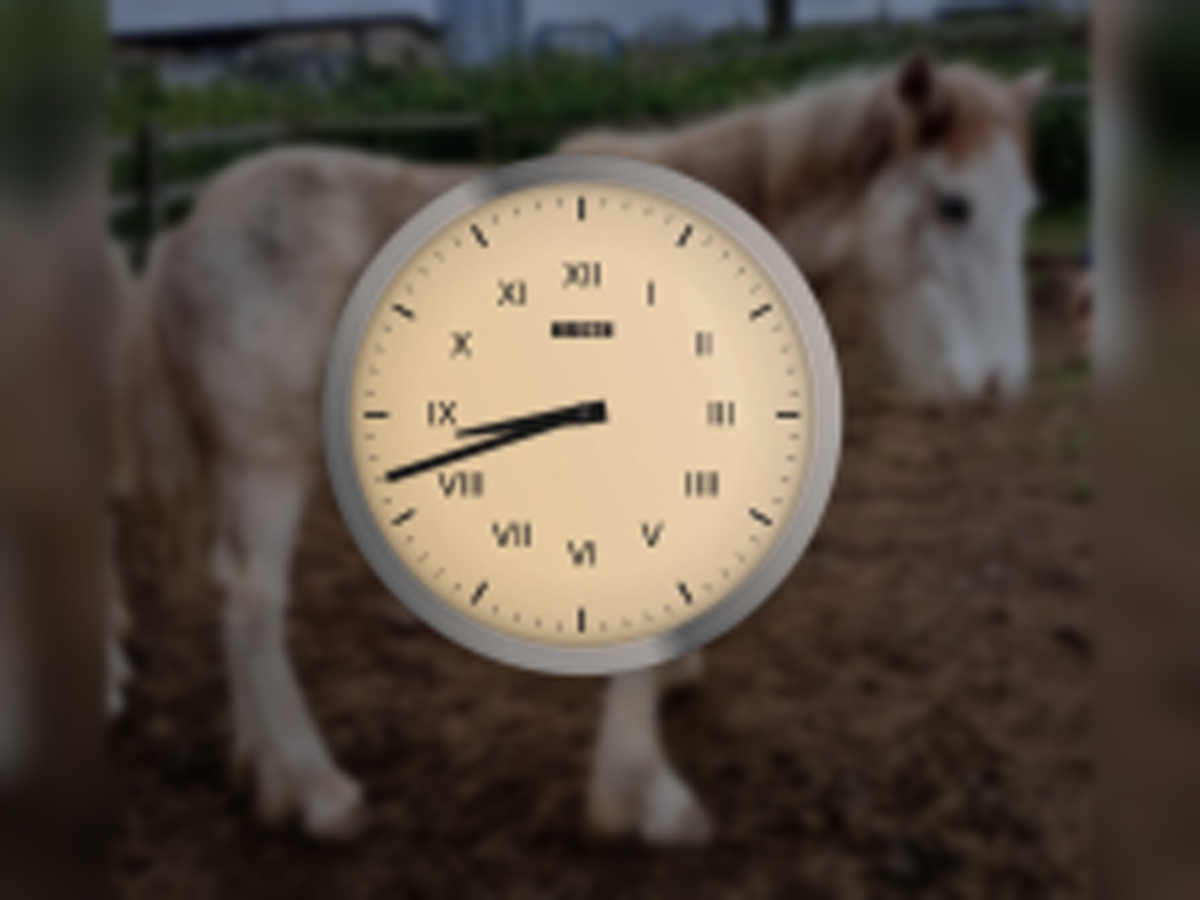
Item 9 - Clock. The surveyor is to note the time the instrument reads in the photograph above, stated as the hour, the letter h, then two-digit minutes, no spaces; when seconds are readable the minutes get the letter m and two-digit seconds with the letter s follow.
8h42
